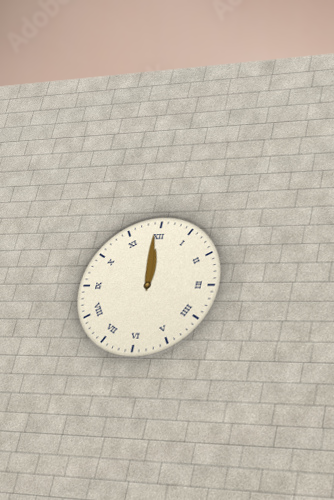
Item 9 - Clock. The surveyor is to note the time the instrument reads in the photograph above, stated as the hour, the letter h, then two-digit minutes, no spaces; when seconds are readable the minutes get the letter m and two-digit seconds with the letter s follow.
11h59
